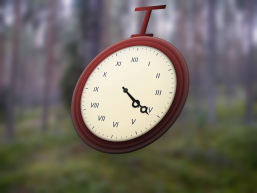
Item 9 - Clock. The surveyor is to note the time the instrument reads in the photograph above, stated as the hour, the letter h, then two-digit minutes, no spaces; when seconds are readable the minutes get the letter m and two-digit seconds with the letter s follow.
4h21
